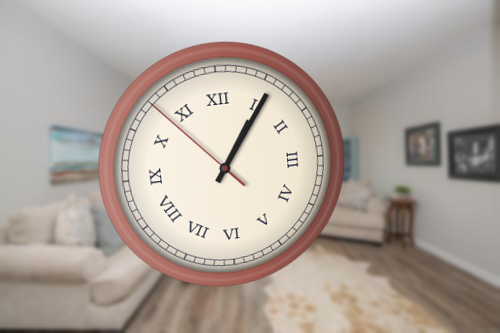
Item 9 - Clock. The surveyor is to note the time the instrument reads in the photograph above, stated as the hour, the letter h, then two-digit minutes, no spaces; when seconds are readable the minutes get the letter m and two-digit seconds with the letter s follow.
1h05m53s
